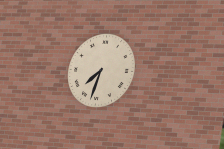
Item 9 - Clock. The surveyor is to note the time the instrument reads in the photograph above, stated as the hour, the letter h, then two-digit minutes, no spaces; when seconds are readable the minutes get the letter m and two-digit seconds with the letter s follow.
7h32
